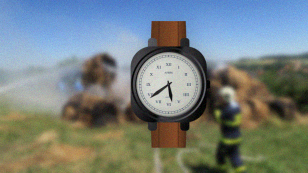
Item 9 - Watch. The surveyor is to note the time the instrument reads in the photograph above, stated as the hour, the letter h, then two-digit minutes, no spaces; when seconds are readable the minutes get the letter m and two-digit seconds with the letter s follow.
5h39
